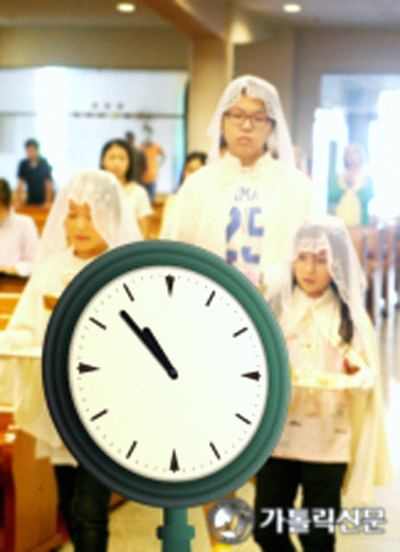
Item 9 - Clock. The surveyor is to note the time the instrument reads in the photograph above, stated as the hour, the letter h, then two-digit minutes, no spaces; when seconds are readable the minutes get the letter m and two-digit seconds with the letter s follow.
10h53
